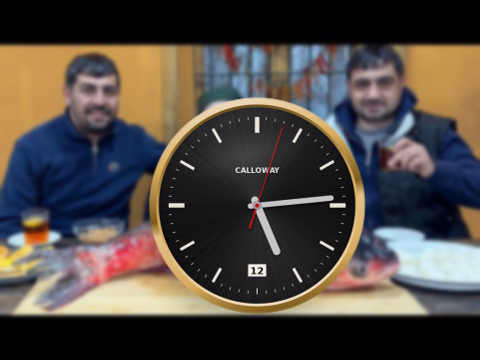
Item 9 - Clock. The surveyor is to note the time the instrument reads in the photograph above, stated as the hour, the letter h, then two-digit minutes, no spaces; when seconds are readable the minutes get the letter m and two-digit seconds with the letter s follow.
5h14m03s
